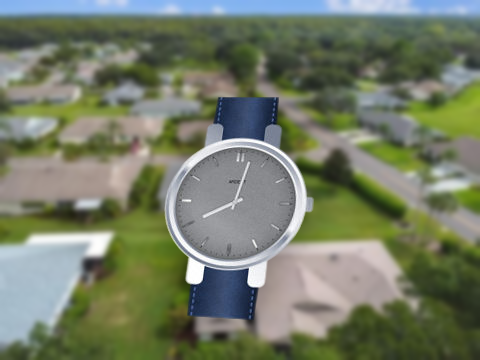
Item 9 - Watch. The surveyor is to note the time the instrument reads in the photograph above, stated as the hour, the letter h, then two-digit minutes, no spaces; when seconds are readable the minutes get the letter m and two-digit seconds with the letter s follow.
8h02
